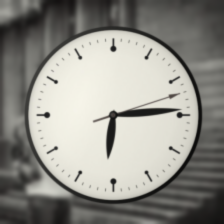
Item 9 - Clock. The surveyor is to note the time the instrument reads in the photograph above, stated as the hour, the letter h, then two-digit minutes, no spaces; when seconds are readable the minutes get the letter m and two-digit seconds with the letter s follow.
6h14m12s
